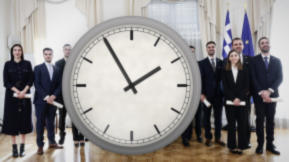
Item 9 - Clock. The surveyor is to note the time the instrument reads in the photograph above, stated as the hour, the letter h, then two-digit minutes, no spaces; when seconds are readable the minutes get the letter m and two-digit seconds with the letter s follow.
1h55
